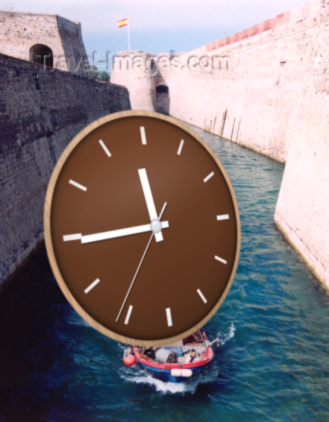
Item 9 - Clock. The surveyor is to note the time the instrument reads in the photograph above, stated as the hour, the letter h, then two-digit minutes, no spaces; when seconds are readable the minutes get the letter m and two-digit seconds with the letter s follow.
11h44m36s
